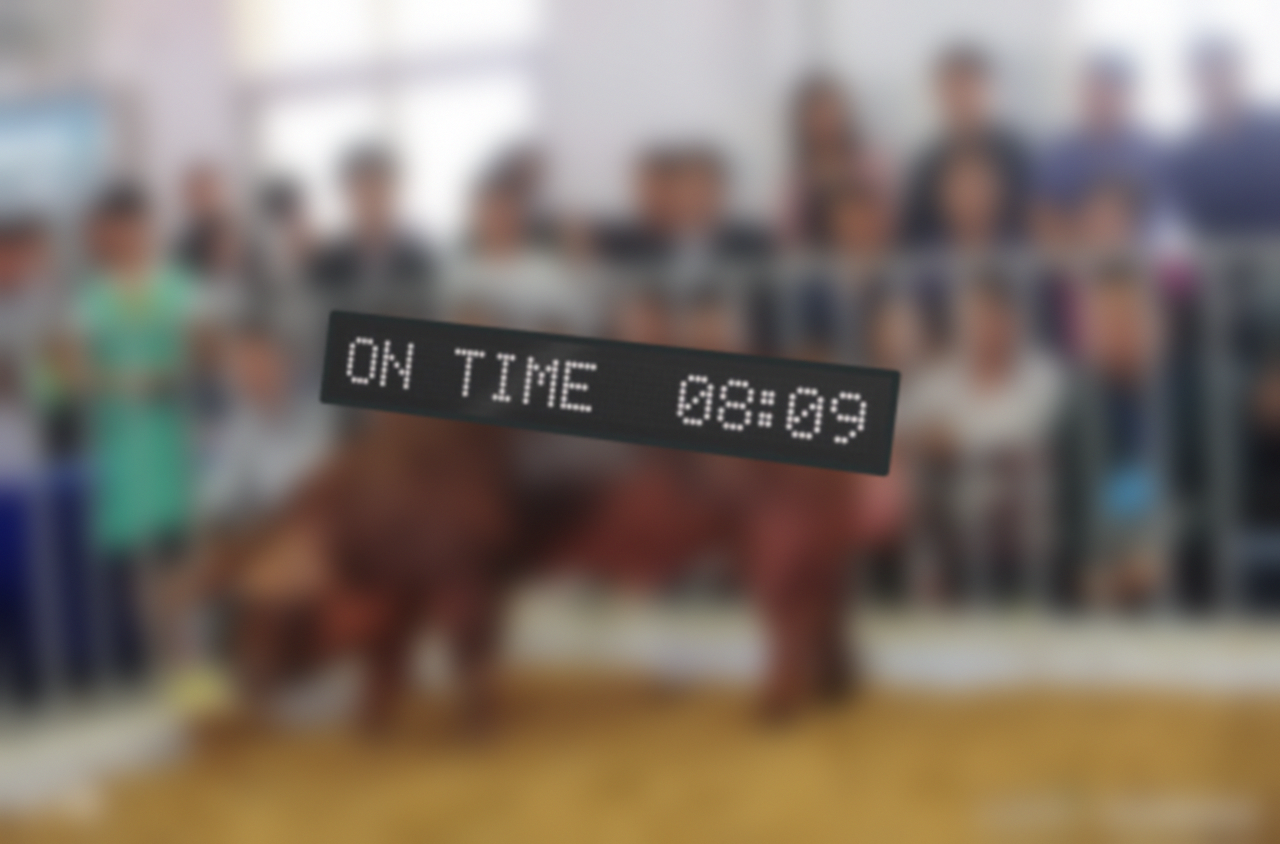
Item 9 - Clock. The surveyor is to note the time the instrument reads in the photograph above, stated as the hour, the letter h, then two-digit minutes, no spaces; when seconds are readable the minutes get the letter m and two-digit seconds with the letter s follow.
8h09
